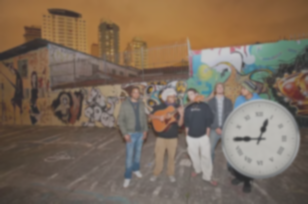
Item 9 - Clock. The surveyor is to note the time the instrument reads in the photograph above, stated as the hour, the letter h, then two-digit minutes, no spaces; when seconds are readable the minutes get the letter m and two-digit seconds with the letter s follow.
12h45
